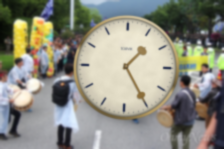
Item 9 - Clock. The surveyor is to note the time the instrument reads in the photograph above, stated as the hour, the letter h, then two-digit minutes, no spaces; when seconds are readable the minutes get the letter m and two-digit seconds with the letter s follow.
1h25
